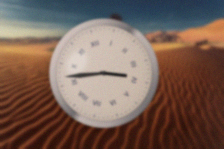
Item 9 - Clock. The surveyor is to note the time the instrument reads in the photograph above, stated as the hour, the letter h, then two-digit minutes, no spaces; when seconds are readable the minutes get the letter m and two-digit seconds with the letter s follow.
3h47
